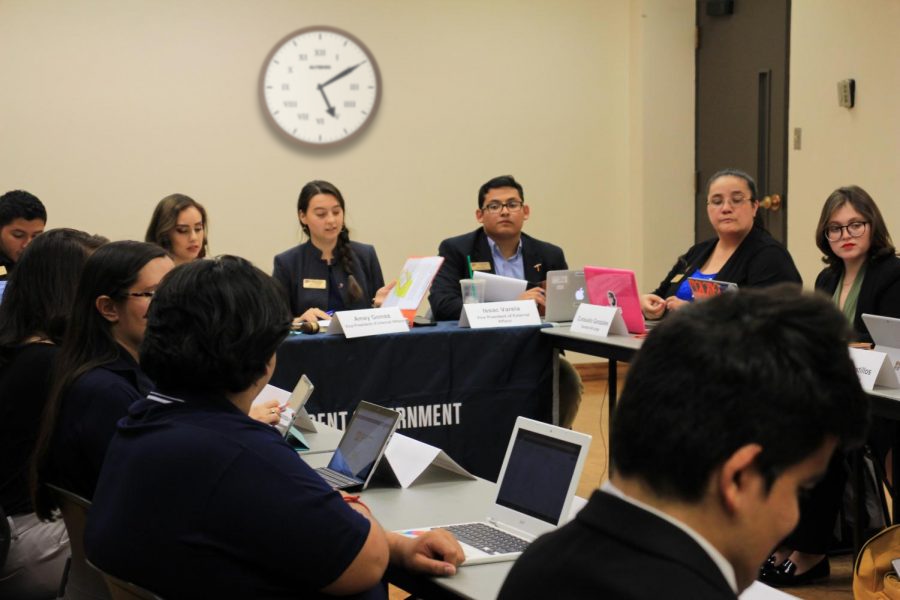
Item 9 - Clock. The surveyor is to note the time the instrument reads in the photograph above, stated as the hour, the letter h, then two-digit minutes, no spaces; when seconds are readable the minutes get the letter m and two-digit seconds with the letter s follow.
5h10
